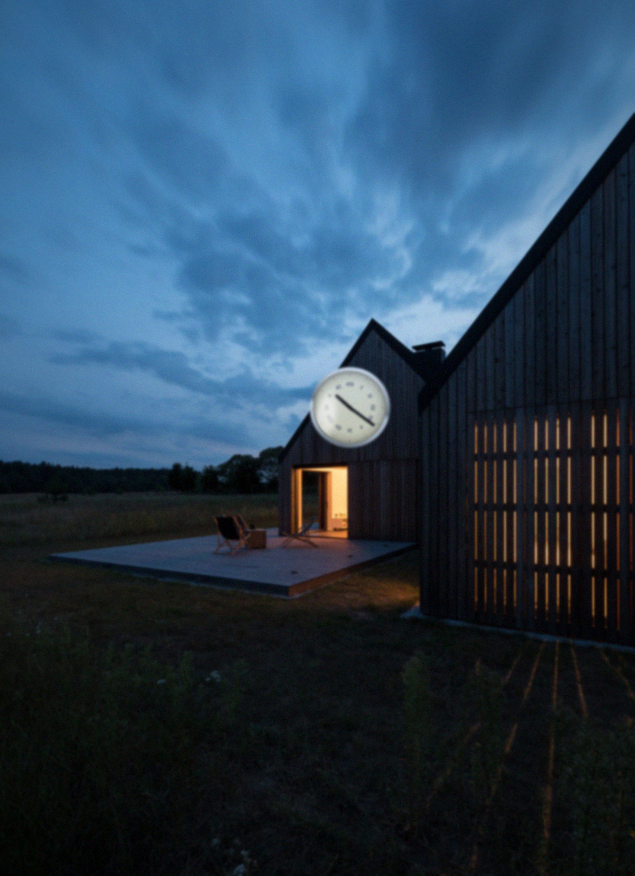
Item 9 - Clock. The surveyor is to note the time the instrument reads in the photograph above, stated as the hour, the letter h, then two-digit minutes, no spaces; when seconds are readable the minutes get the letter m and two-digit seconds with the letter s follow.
10h21
